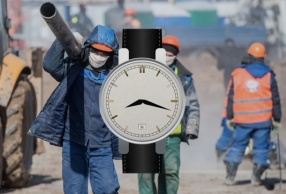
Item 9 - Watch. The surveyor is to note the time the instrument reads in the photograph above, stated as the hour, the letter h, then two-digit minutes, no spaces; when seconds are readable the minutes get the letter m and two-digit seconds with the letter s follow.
8h18
